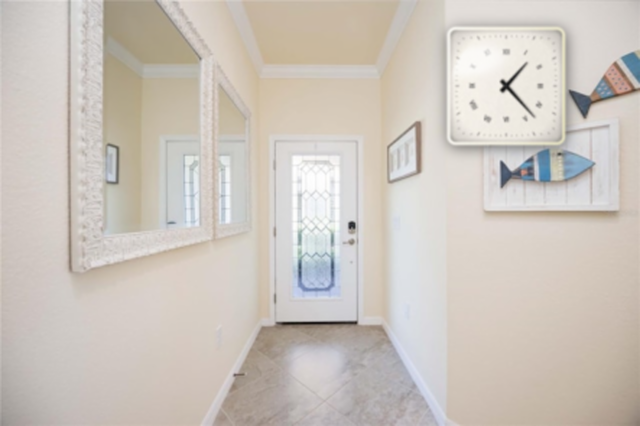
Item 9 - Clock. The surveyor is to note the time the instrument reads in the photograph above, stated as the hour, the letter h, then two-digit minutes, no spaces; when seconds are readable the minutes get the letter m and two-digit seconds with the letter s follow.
1h23
